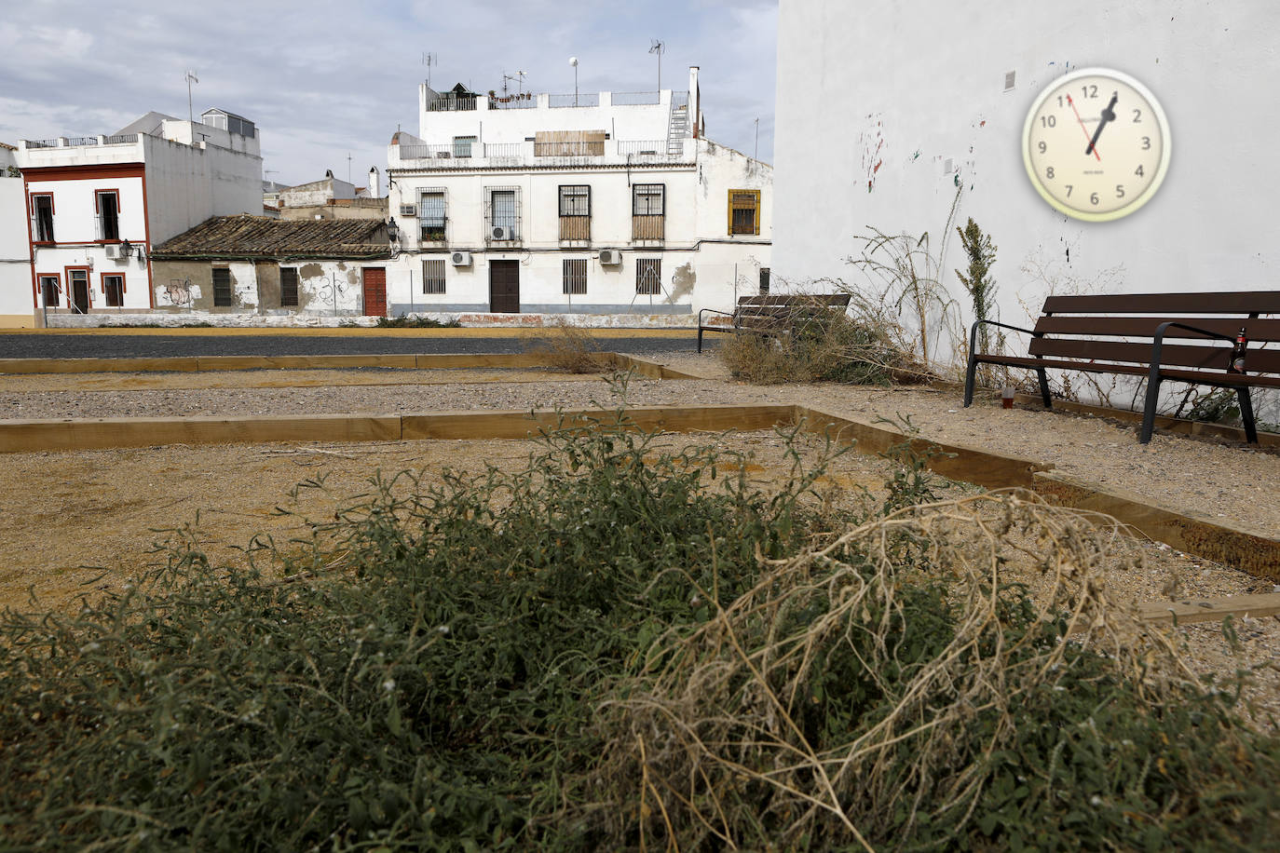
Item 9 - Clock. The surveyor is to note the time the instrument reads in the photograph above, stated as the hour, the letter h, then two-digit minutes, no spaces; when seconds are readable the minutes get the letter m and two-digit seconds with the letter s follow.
1h04m56s
